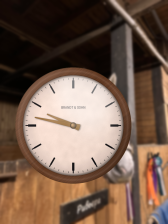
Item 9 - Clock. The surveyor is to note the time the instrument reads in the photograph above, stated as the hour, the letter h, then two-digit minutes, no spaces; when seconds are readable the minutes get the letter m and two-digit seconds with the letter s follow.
9h47
